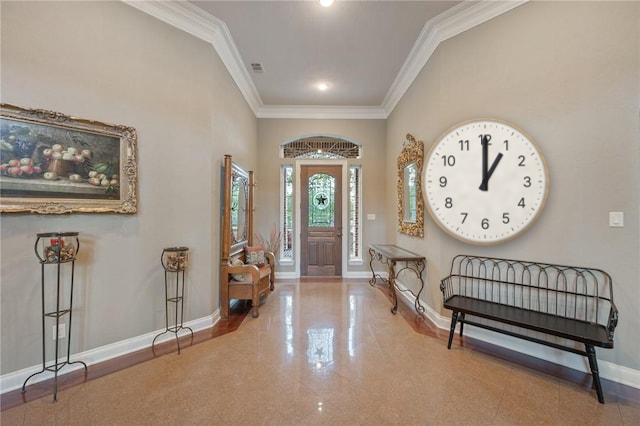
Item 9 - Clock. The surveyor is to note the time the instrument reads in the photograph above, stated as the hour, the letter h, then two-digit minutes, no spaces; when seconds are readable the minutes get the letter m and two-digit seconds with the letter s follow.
1h00
